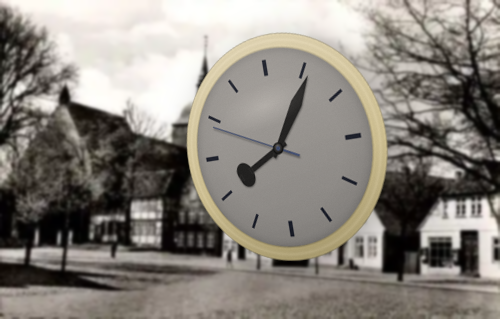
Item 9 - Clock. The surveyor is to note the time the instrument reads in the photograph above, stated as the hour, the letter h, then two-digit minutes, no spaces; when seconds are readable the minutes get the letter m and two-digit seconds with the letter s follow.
8h05m49s
